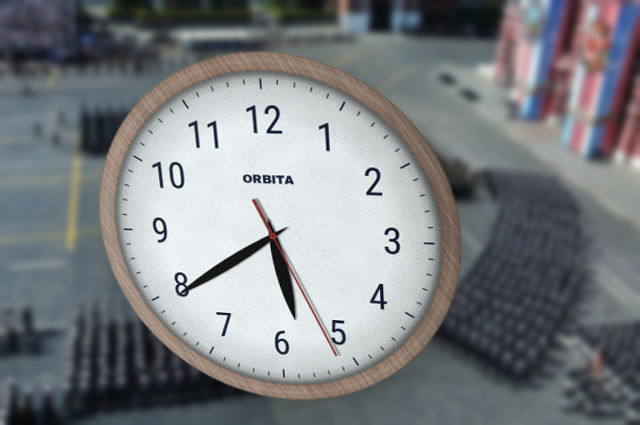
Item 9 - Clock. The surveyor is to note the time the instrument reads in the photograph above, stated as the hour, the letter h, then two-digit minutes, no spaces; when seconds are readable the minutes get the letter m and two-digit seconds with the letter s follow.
5h39m26s
